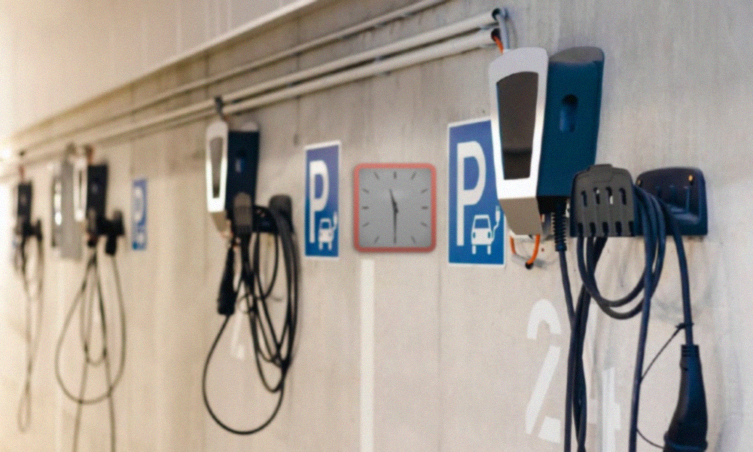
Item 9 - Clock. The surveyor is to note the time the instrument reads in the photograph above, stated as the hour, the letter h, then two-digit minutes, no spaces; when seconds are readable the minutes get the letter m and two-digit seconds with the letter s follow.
11h30
